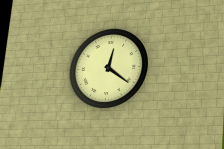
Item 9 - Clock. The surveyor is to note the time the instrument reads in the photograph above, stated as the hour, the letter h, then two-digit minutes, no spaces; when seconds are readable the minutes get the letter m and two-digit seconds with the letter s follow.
12h21
